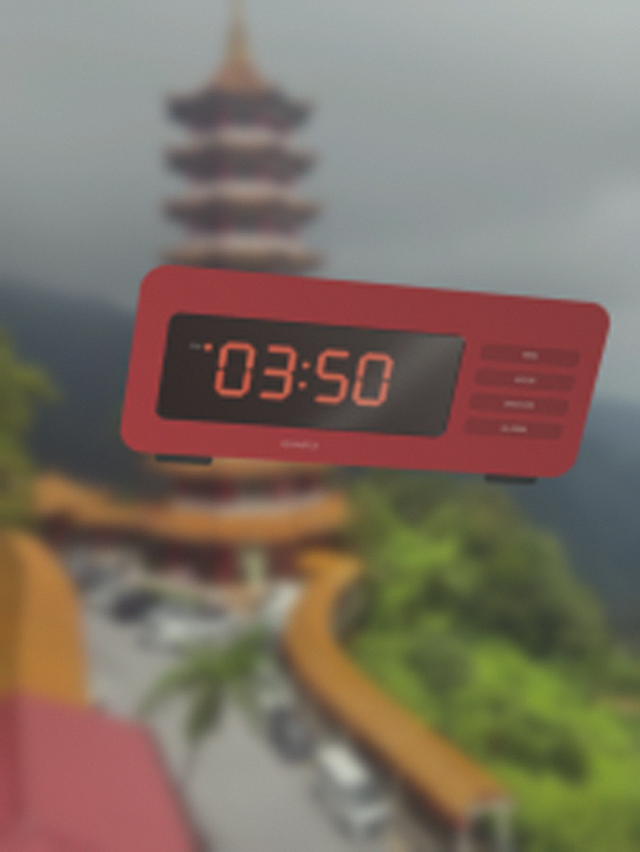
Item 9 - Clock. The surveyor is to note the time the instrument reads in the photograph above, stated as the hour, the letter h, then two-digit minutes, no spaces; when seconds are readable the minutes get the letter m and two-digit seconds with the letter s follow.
3h50
